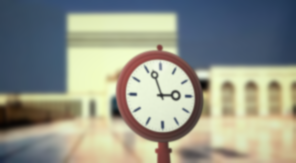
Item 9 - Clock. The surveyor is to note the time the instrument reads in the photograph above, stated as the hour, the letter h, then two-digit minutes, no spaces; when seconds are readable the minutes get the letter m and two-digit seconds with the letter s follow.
2h57
